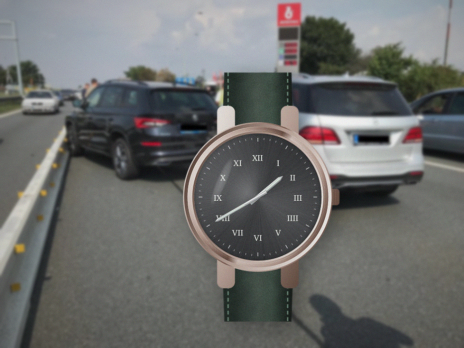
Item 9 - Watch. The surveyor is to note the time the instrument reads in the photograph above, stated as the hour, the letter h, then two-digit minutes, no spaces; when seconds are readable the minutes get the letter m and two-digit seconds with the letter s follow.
1h40
